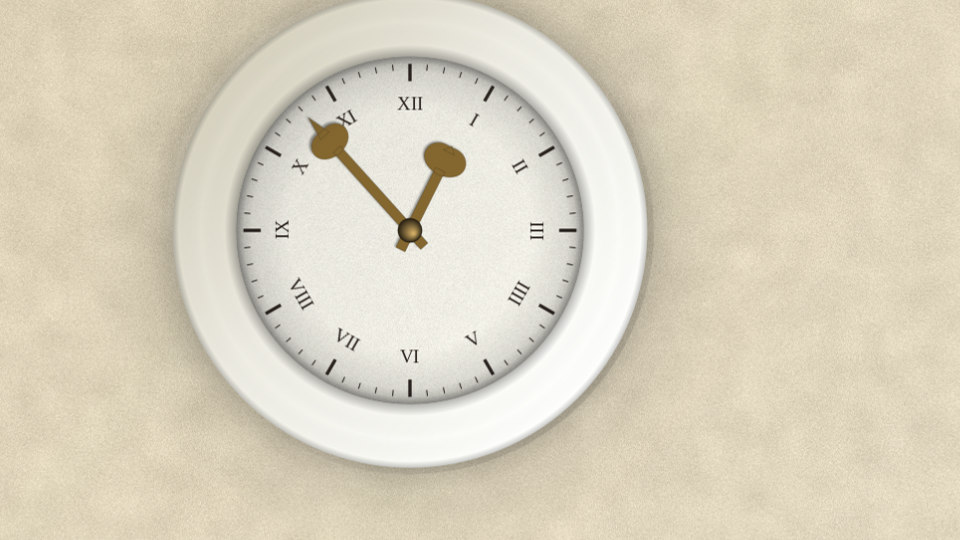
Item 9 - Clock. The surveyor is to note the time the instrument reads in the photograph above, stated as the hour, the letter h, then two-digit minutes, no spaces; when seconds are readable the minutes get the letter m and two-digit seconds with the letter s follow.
12h53
